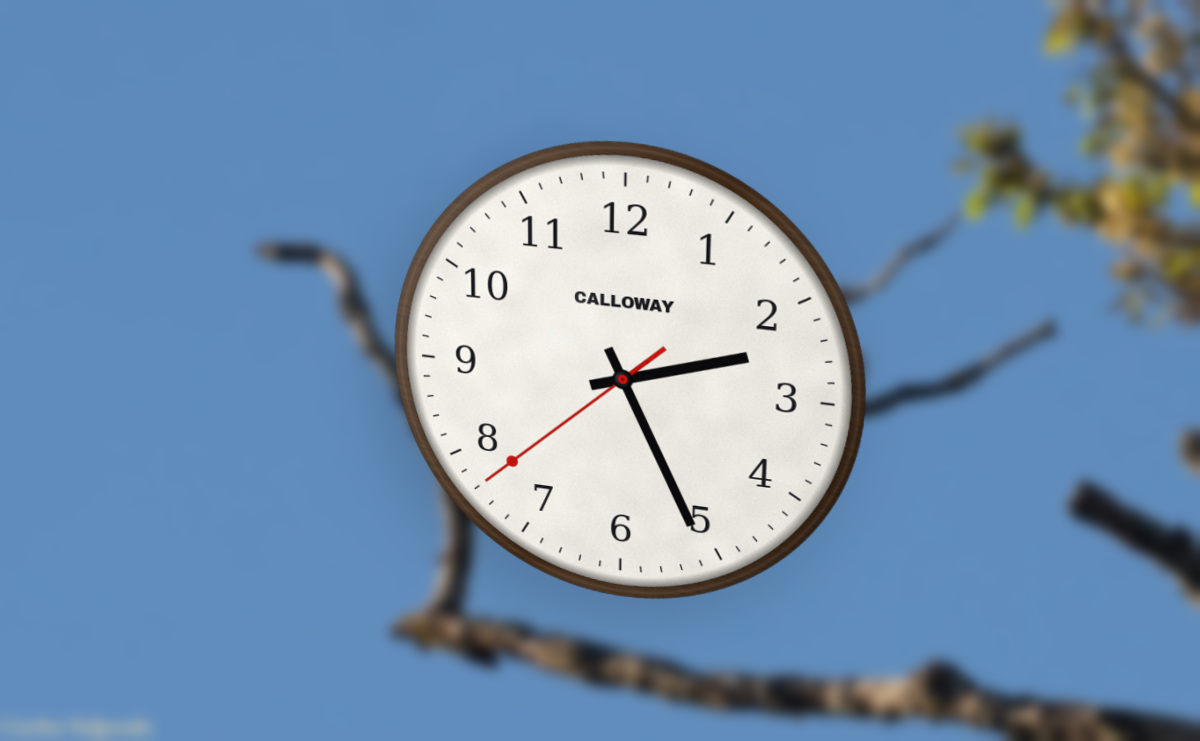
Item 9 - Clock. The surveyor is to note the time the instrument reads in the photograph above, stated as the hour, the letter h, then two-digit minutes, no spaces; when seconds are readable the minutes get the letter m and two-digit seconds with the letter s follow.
2h25m38s
